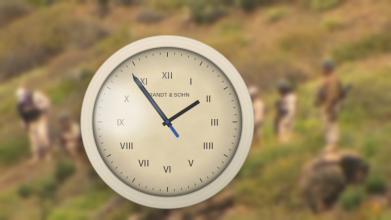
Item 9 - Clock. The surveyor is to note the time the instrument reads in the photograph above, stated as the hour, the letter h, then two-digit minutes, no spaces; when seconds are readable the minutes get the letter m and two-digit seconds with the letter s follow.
1h53m54s
